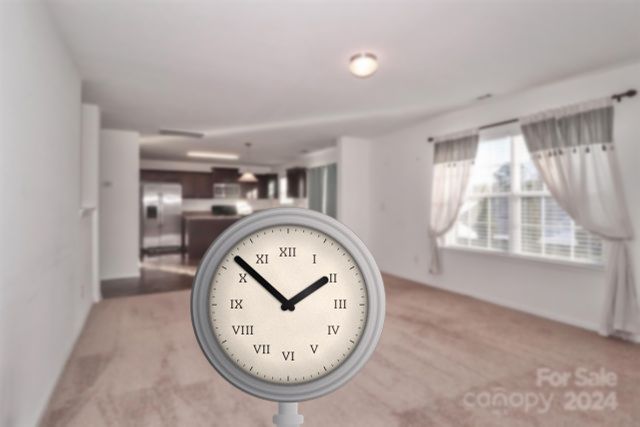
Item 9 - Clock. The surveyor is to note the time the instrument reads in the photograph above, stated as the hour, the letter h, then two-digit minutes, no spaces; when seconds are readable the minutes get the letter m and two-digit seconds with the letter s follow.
1h52
